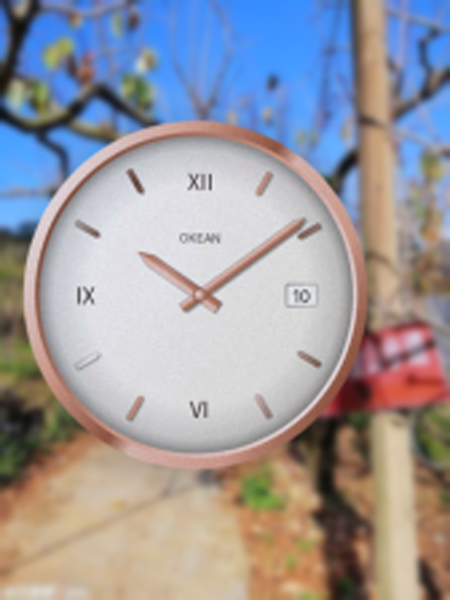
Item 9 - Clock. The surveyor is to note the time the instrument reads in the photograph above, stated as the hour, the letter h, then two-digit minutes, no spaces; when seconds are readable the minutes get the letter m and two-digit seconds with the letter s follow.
10h09
